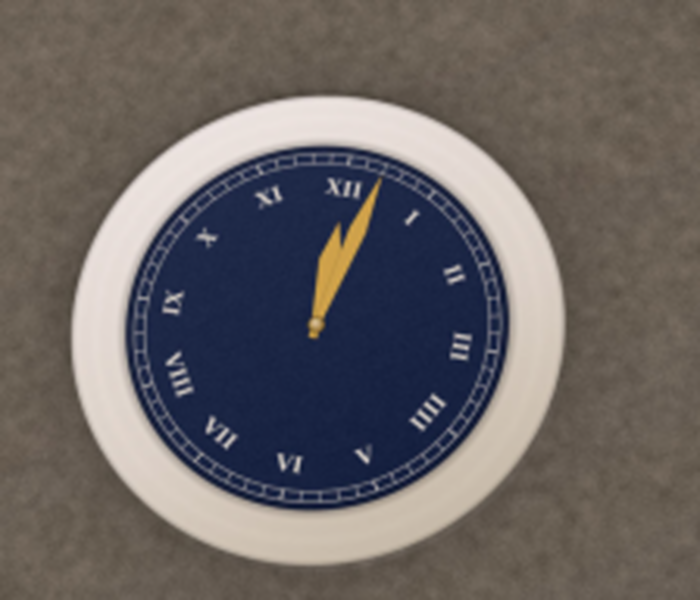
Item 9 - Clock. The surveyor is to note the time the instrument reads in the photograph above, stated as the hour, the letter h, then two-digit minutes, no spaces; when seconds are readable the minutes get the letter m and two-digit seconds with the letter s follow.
12h02
